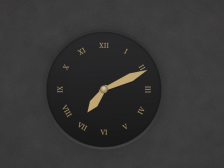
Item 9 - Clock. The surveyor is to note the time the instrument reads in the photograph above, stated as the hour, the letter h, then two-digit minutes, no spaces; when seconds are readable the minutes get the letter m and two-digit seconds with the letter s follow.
7h11
